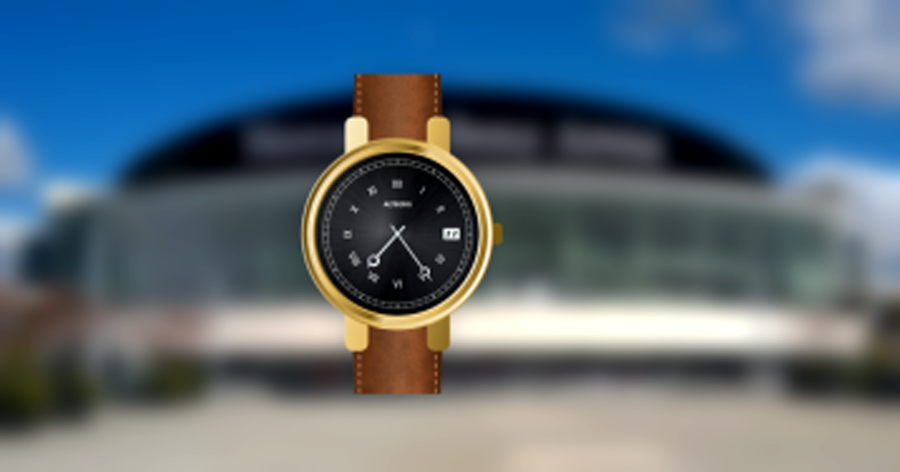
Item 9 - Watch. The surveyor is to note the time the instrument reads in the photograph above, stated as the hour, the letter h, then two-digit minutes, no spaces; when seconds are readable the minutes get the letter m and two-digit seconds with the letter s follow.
7h24
